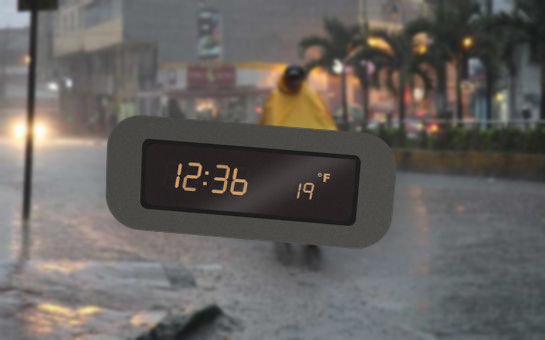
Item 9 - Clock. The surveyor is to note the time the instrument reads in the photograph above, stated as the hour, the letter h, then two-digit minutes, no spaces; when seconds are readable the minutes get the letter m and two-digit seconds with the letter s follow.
12h36
